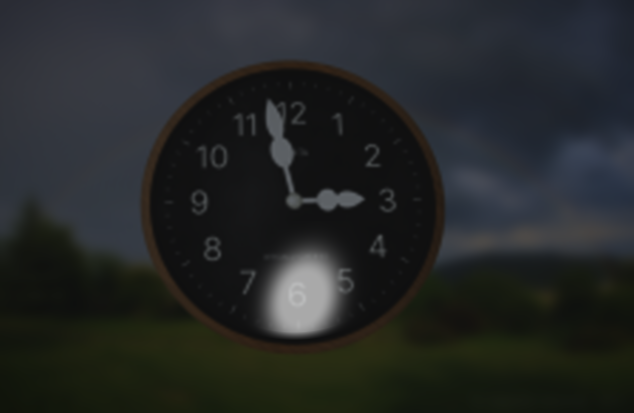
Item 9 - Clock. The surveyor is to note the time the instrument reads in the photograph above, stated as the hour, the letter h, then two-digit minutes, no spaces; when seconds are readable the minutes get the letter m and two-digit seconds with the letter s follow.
2h58
